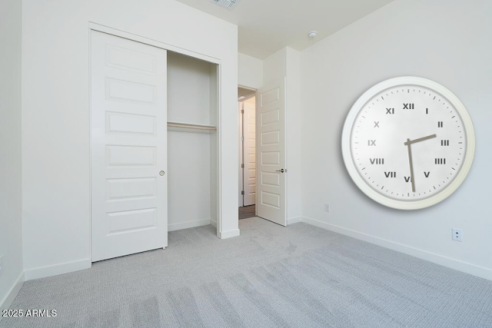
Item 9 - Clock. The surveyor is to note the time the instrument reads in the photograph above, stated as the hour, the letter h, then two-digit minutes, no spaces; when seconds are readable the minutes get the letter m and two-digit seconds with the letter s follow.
2h29
